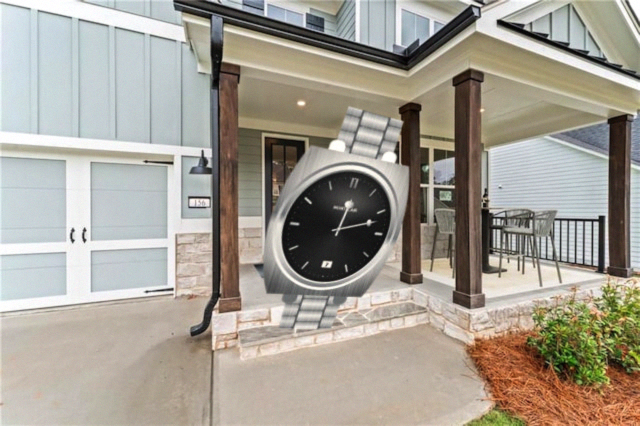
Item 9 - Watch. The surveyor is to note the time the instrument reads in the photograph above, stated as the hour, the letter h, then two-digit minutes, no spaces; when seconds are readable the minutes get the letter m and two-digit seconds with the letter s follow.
12h12
